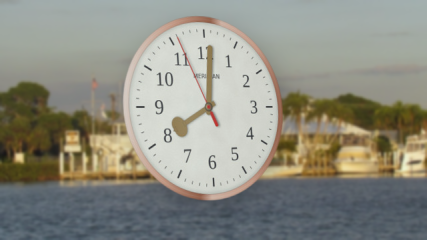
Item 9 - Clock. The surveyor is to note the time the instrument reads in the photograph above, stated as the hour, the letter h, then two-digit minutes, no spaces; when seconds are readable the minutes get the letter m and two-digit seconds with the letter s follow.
8h00m56s
